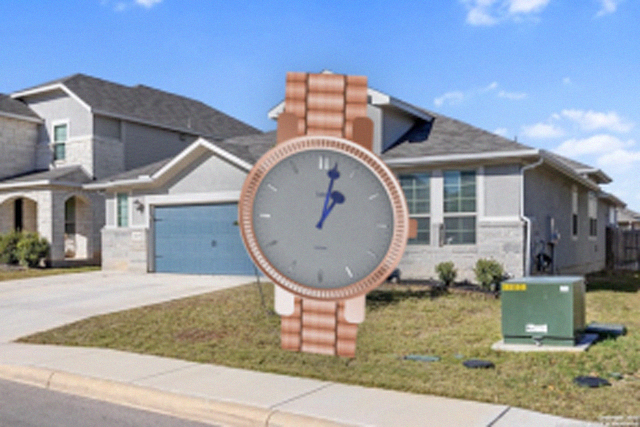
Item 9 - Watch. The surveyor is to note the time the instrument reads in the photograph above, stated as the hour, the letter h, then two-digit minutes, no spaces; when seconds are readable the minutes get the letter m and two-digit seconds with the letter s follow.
1h02
